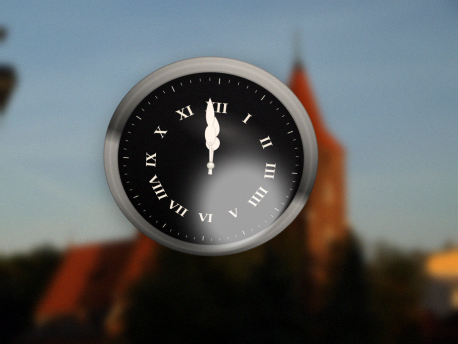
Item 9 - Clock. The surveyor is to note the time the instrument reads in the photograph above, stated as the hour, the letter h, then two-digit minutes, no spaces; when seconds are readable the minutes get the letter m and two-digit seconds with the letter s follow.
11h59
